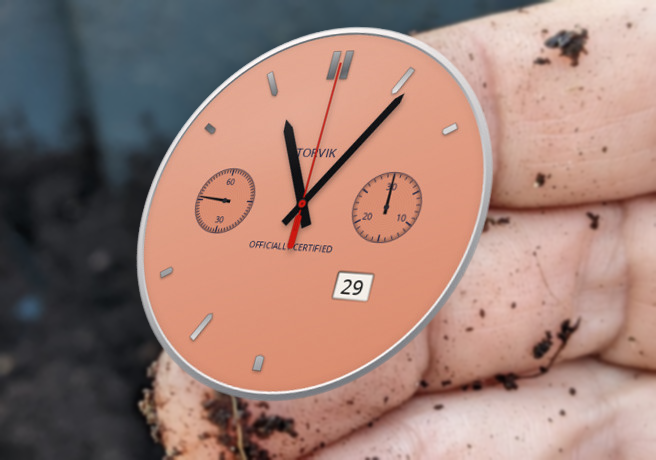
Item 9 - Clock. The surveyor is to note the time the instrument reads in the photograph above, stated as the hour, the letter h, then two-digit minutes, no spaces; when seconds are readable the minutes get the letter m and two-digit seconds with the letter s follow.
11h05m46s
